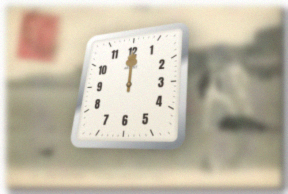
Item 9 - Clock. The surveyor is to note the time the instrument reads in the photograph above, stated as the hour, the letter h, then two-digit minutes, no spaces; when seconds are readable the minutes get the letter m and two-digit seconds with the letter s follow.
12h00
